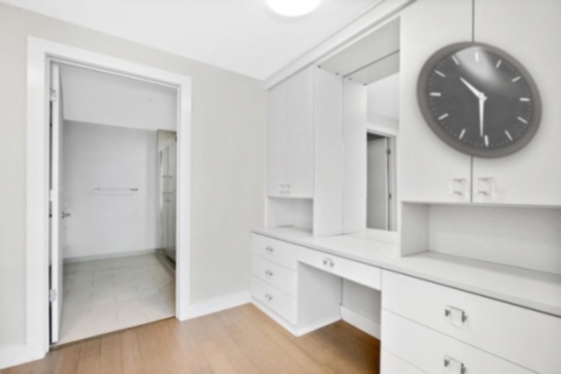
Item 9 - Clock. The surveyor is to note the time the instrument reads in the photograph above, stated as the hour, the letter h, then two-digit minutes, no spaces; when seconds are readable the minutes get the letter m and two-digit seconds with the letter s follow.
10h31
